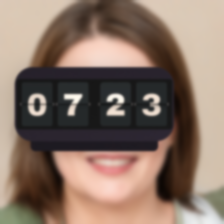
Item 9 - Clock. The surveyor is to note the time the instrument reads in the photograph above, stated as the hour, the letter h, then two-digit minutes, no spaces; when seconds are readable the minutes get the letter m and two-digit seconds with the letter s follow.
7h23
